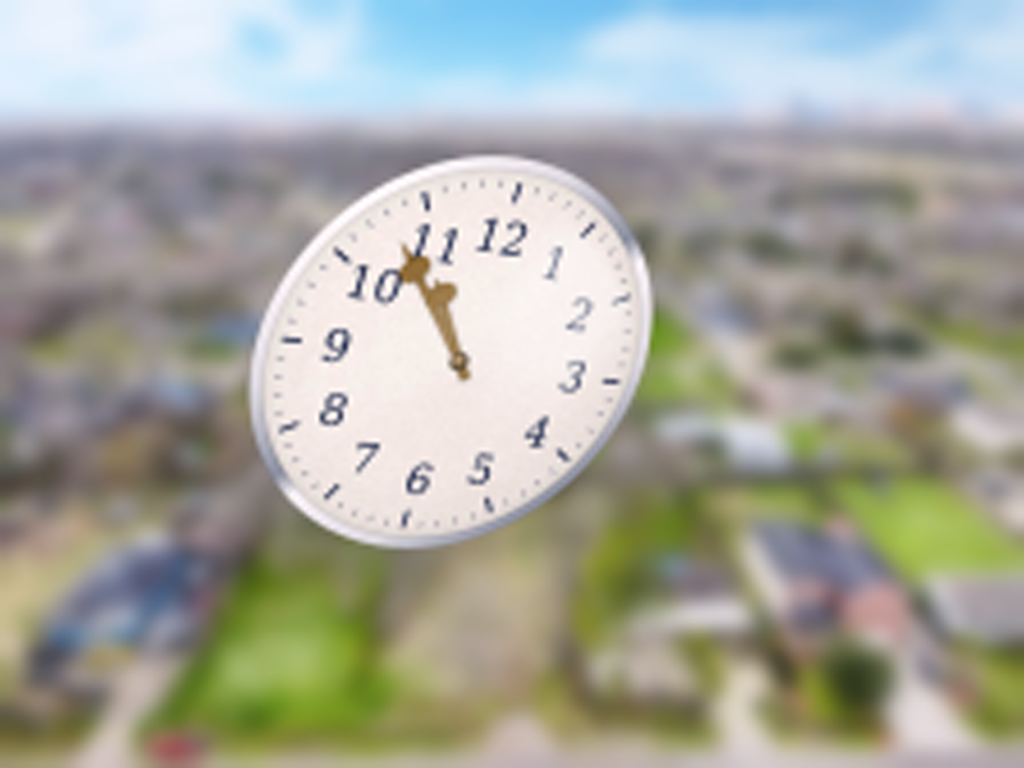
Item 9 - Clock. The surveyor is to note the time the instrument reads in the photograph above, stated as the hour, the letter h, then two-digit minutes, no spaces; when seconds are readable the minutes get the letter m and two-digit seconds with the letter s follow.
10h53
